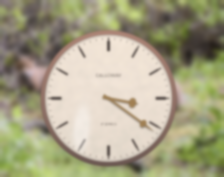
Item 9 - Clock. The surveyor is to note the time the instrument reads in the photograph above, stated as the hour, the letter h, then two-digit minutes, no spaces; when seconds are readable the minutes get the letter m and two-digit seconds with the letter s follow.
3h21
